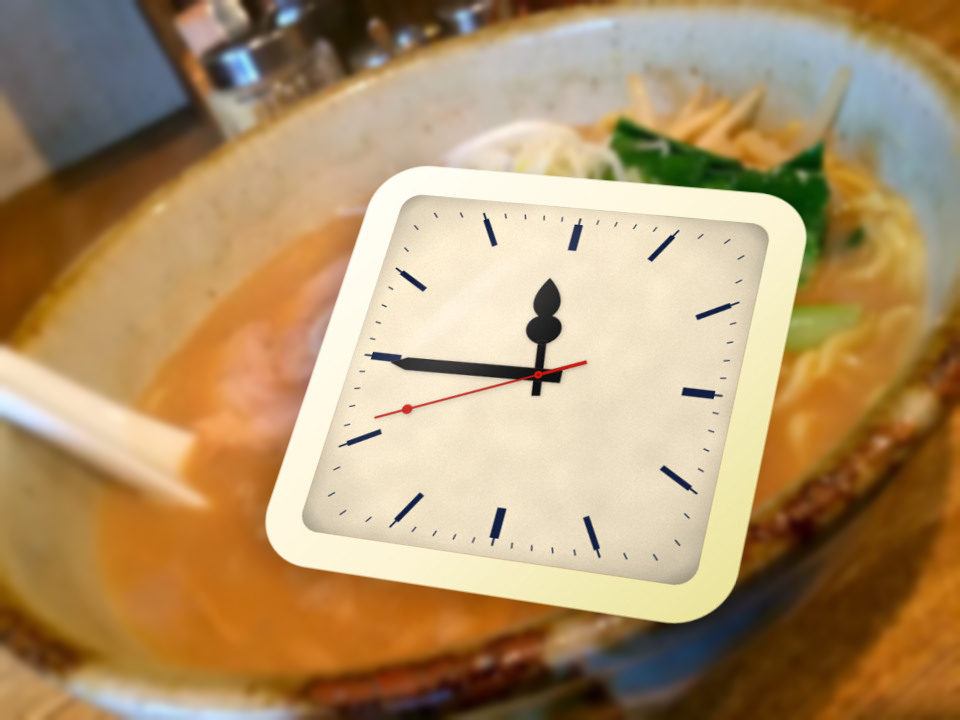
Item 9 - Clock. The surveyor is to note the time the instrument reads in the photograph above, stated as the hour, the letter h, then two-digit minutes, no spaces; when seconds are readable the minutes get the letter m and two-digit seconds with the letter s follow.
11h44m41s
